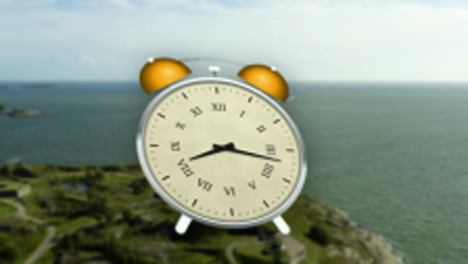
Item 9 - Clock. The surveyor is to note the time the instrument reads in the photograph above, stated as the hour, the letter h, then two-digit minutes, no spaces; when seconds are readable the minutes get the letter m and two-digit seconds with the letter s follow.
8h17
